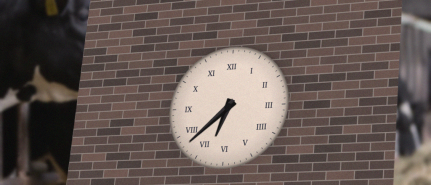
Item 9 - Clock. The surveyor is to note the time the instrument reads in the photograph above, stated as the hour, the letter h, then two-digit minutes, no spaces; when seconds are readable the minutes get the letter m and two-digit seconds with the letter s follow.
6h38
